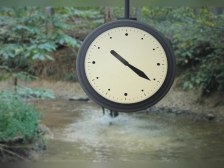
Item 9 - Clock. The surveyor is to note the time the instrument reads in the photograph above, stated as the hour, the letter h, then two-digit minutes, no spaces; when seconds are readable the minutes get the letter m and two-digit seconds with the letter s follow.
10h21
